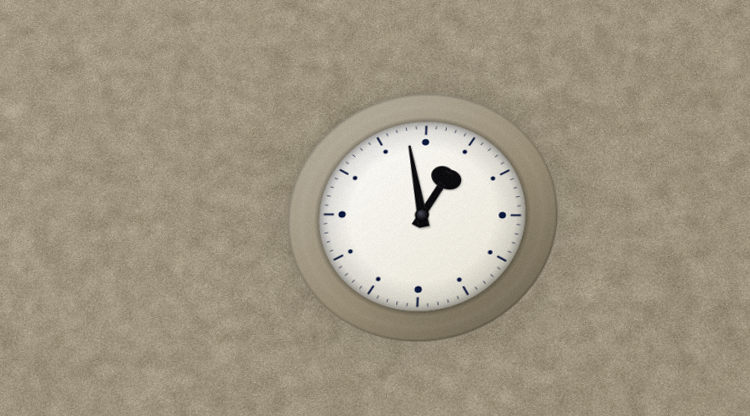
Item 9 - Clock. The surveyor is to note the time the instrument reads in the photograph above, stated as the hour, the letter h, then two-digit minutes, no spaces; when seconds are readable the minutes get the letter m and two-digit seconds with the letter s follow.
12h58
